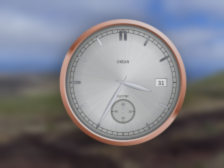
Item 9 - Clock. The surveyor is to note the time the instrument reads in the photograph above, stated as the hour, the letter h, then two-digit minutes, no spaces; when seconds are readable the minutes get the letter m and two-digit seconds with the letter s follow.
3h35
